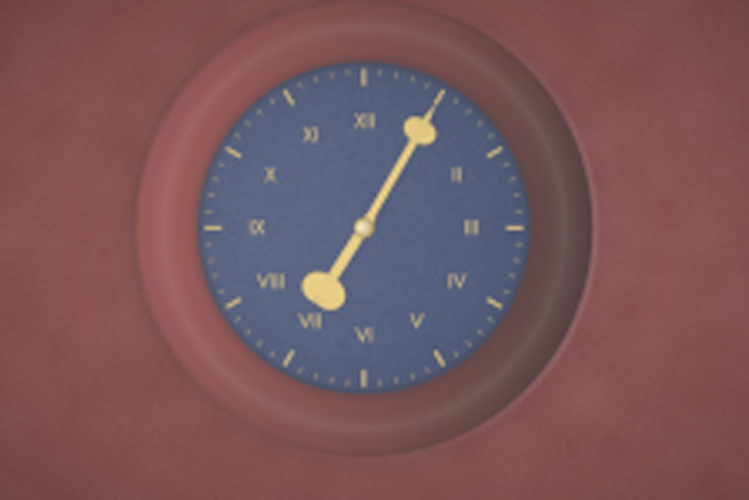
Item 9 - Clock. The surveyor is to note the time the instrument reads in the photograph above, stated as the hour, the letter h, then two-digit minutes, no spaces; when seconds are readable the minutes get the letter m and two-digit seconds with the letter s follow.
7h05
